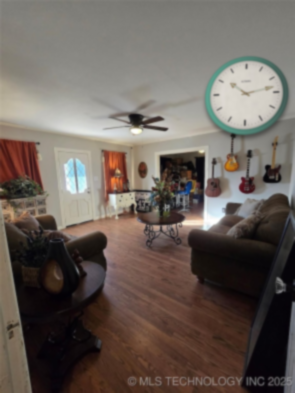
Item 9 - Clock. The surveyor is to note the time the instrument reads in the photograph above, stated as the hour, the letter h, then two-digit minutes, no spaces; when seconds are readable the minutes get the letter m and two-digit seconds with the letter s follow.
10h13
